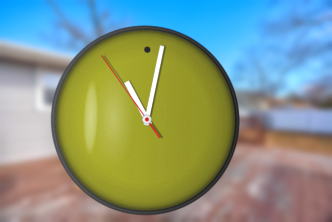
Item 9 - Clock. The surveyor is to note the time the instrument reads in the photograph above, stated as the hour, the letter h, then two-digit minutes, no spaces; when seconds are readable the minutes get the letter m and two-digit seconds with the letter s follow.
11h01m54s
